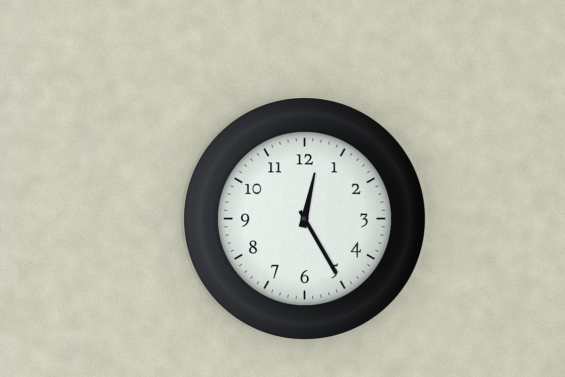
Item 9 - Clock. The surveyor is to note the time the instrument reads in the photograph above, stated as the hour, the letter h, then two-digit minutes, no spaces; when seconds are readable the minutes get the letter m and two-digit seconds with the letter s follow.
12h25
